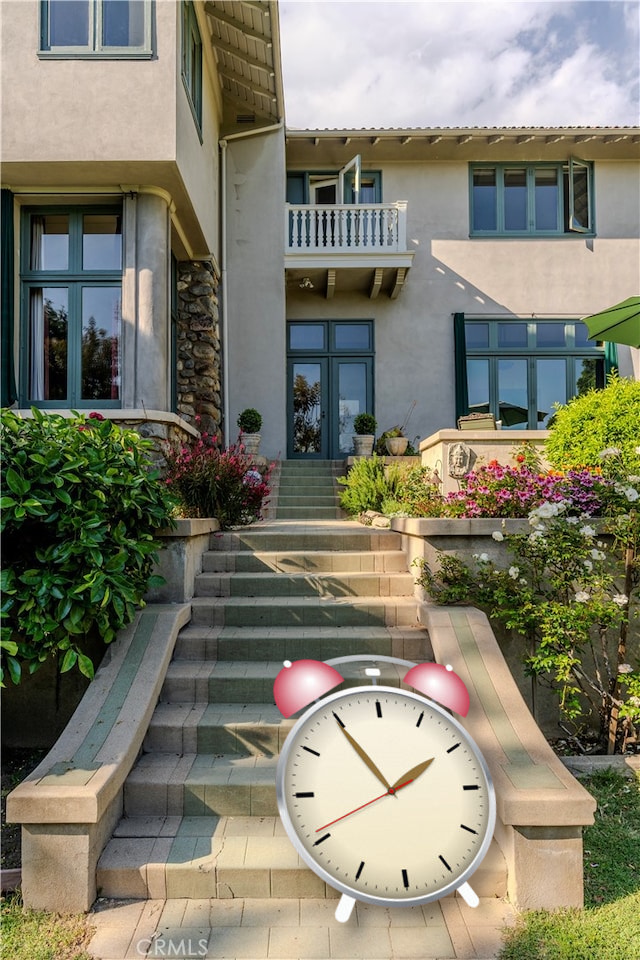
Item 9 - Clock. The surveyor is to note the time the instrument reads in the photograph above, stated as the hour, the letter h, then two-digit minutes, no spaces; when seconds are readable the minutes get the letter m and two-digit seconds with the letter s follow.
1h54m41s
